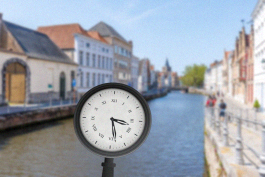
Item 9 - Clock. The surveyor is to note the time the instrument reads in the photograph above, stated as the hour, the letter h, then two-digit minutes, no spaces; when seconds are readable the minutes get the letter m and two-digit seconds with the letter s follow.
3h28
